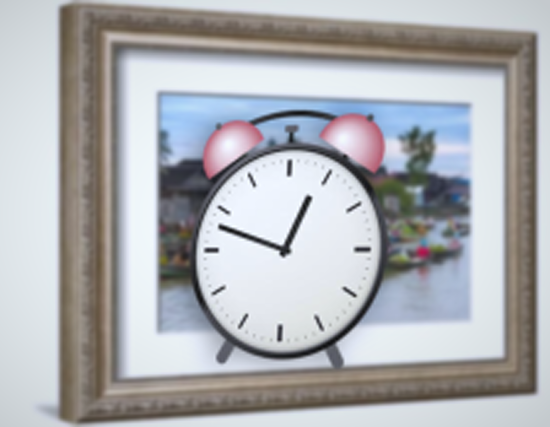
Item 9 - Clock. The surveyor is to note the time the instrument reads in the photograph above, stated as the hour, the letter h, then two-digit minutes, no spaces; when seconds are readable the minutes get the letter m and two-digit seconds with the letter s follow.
12h48
